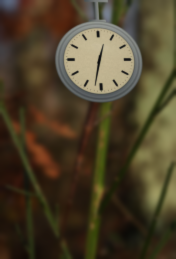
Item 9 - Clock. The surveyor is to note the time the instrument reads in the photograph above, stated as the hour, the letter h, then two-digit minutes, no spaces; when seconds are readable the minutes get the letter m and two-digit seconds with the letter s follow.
12h32
